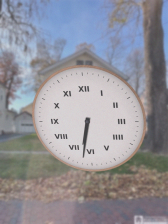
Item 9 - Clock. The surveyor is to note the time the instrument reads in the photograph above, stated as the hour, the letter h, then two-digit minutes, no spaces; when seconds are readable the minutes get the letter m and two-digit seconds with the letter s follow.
6h32
